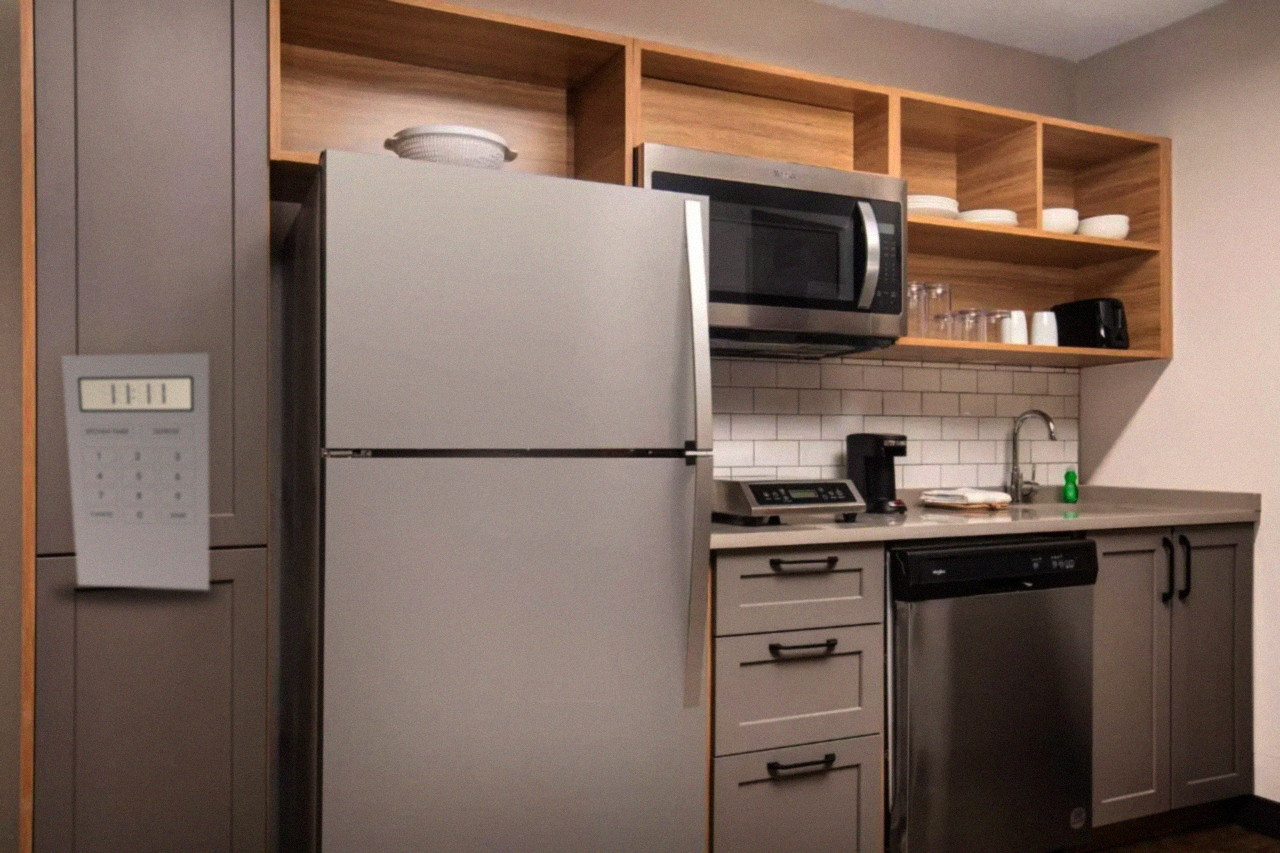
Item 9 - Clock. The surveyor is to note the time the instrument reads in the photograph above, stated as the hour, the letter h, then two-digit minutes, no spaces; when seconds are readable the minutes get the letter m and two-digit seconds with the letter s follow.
11h11
